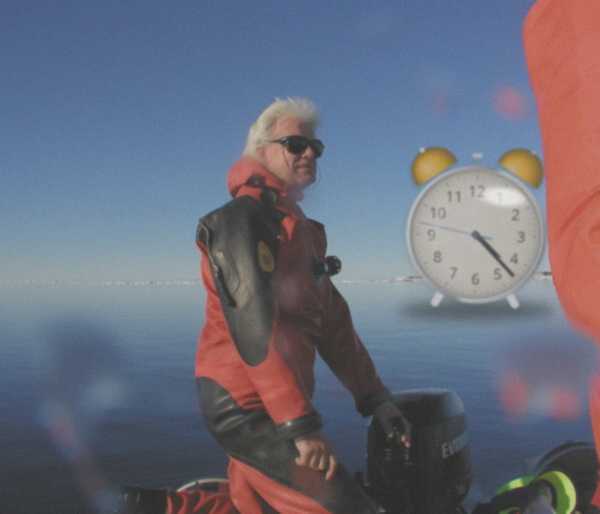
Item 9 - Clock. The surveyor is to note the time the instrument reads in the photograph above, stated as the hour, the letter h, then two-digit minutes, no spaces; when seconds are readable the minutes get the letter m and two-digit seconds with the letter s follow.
4h22m47s
